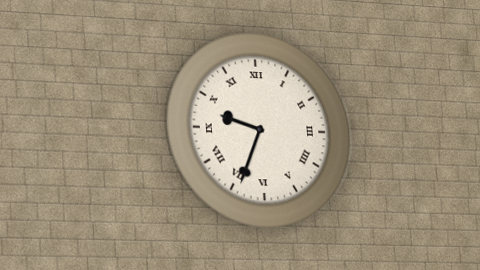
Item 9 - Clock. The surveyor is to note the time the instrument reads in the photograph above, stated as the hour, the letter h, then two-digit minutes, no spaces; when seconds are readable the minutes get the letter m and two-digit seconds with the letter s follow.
9h34
